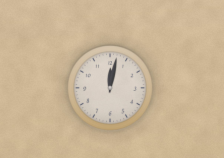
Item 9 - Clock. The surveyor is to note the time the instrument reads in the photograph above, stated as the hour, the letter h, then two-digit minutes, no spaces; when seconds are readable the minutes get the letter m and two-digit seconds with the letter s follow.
12h02
